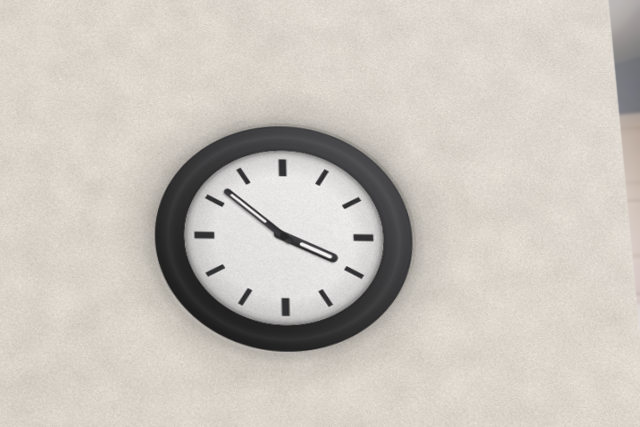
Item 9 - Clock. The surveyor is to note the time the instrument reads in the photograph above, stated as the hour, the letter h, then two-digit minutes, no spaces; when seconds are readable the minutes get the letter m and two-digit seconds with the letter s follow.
3h52
